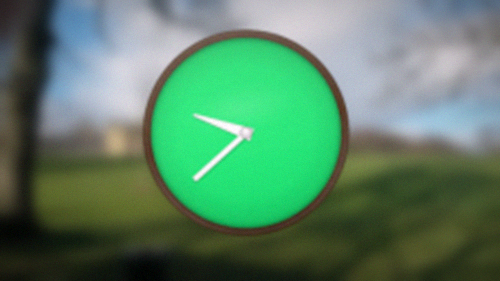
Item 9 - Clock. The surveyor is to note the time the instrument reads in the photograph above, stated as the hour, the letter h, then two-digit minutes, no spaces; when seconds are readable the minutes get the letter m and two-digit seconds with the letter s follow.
9h38
